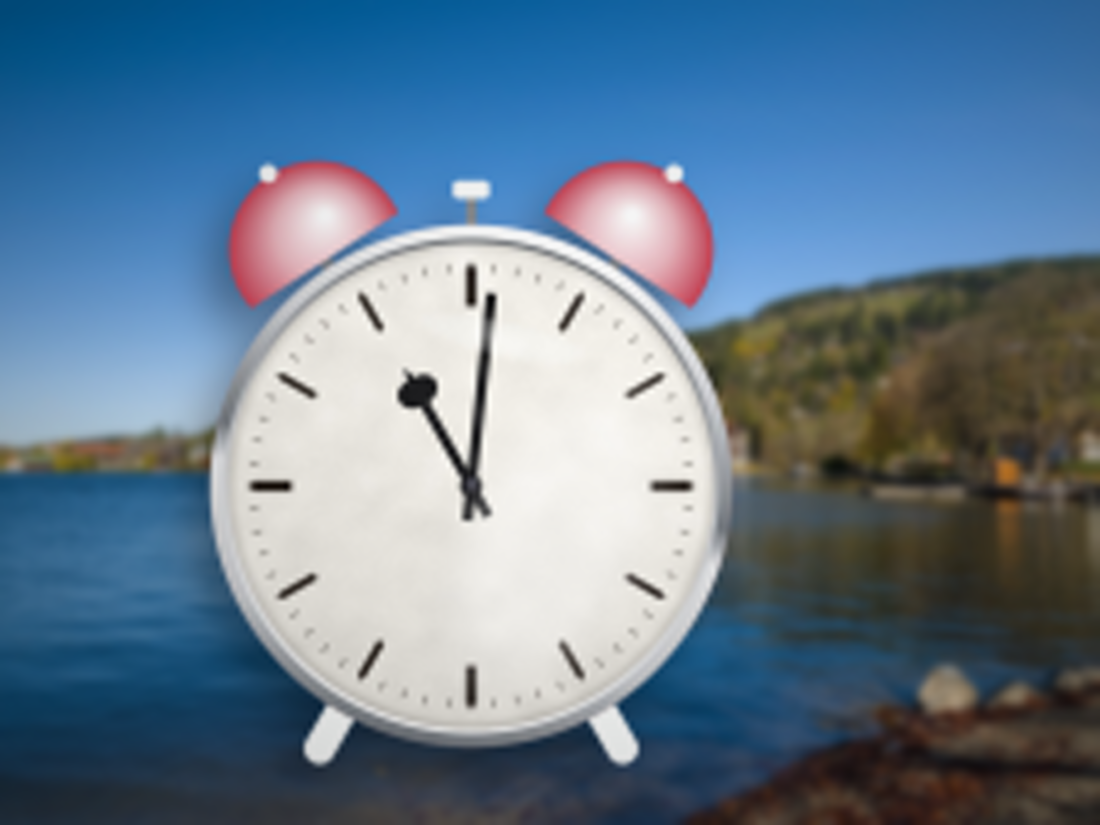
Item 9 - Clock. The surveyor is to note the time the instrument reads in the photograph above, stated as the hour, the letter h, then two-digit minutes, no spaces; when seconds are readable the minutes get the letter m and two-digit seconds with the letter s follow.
11h01
